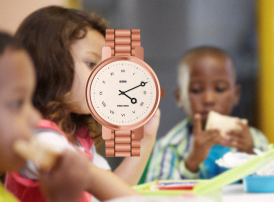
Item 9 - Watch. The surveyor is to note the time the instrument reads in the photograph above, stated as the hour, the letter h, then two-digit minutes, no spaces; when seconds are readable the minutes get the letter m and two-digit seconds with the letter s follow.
4h11
